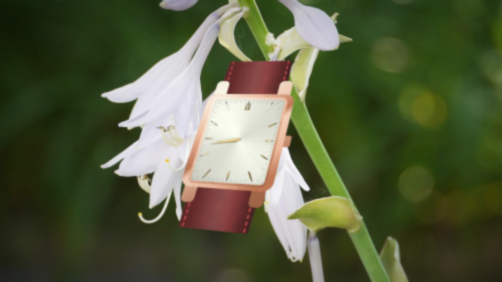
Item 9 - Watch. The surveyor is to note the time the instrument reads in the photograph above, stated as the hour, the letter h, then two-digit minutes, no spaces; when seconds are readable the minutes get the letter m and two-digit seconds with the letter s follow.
8h43
